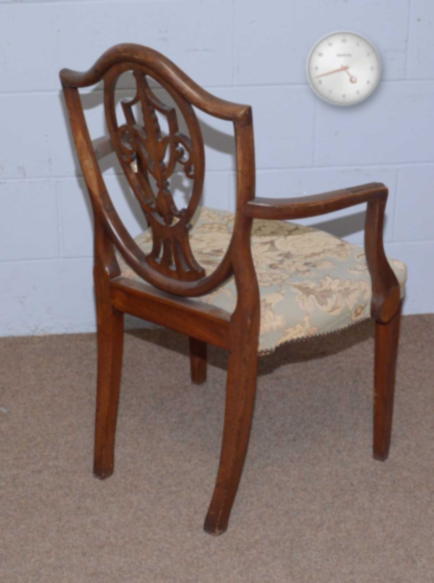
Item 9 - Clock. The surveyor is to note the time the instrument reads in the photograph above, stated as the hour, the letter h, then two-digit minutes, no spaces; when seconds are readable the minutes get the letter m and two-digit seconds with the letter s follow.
4h42
